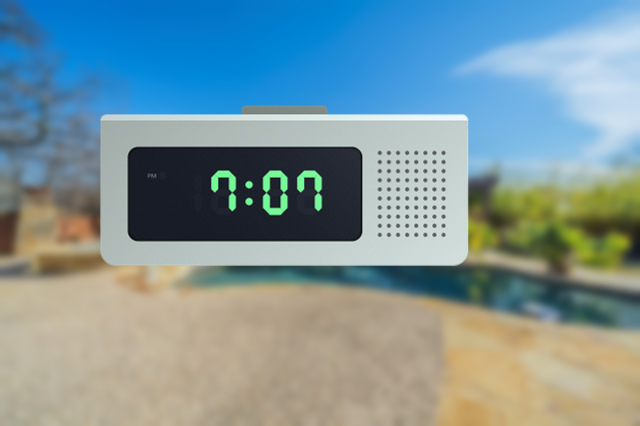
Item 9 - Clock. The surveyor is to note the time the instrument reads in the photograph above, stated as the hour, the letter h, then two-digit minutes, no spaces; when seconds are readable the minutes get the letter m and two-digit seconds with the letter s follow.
7h07
